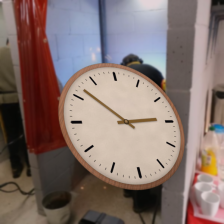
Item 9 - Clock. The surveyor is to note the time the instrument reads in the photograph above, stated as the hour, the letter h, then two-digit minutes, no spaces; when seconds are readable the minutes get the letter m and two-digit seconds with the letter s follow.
2h52
